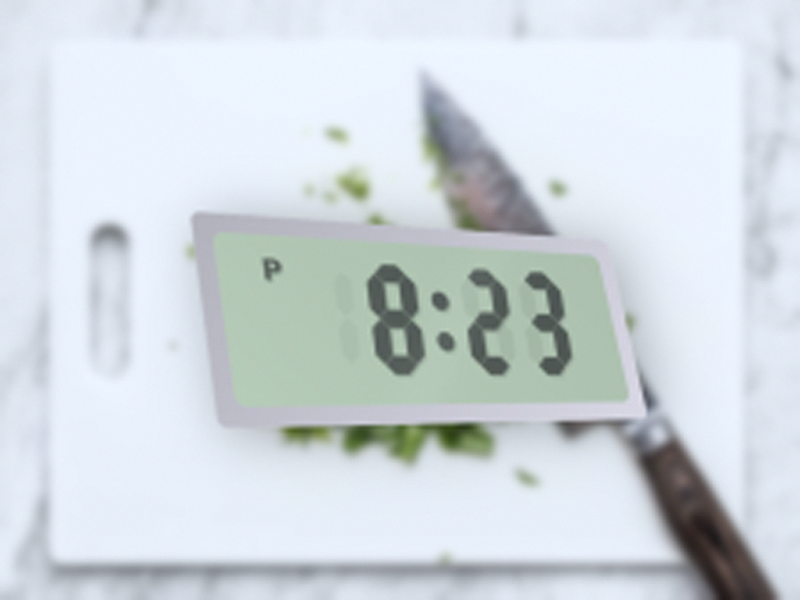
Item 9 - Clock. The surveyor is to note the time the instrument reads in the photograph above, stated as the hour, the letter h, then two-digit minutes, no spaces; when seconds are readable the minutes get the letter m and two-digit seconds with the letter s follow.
8h23
